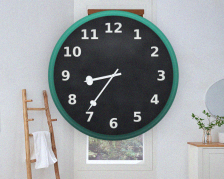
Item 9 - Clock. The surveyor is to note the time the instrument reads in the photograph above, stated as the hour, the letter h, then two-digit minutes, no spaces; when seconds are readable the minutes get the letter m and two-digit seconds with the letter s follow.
8h36
